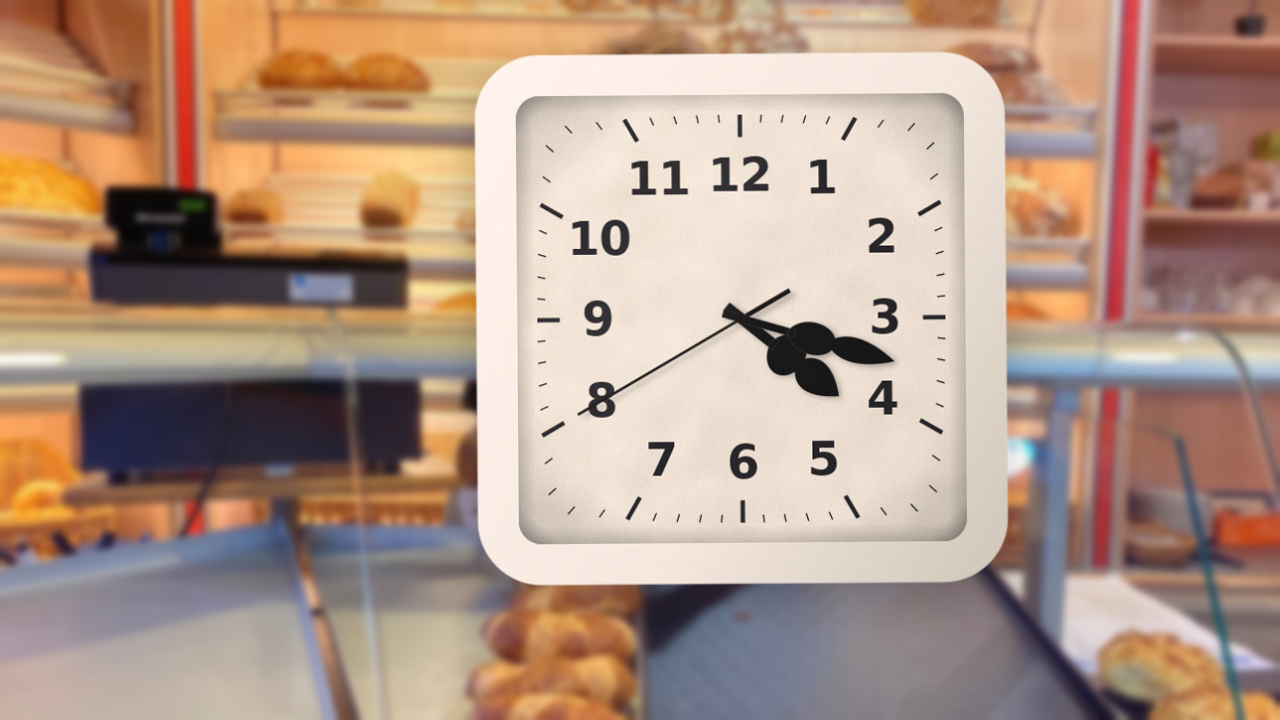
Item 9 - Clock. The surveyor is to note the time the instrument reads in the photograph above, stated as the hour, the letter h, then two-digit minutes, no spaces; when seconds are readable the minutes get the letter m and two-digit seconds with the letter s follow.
4h17m40s
